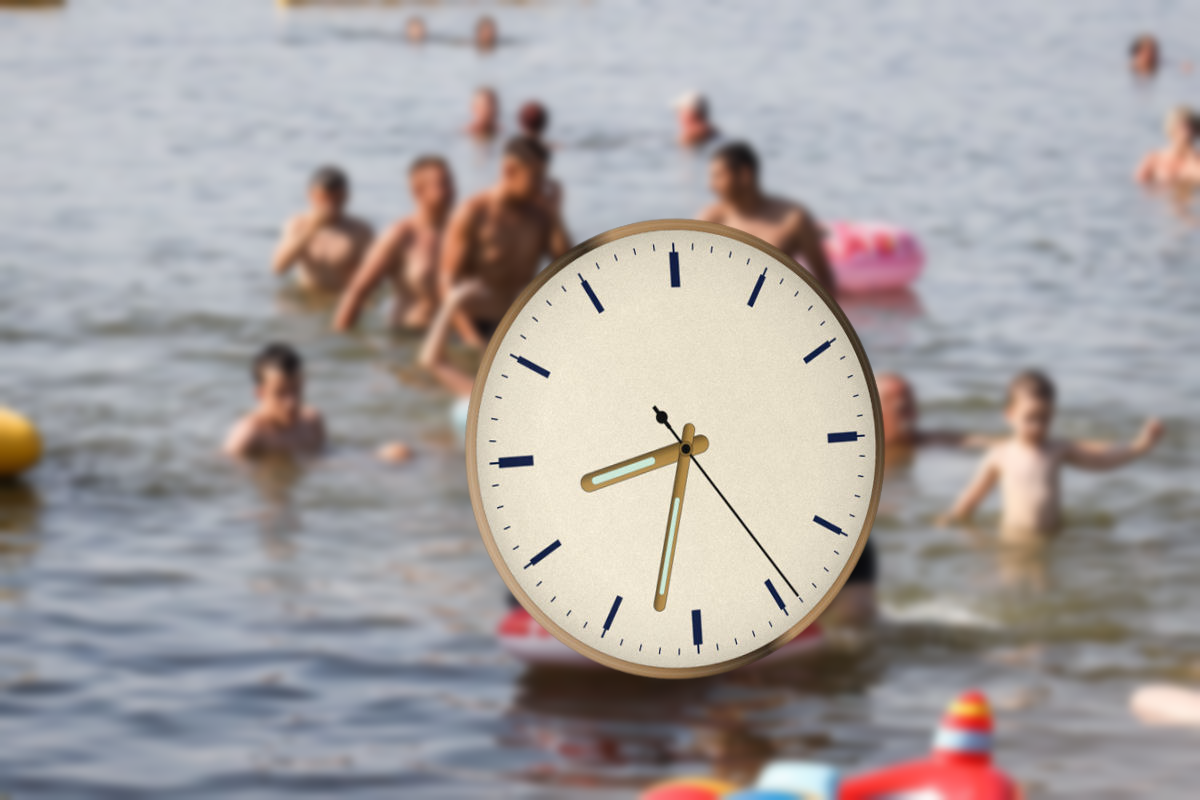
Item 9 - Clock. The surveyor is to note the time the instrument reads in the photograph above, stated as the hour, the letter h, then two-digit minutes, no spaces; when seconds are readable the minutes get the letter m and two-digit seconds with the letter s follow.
8h32m24s
